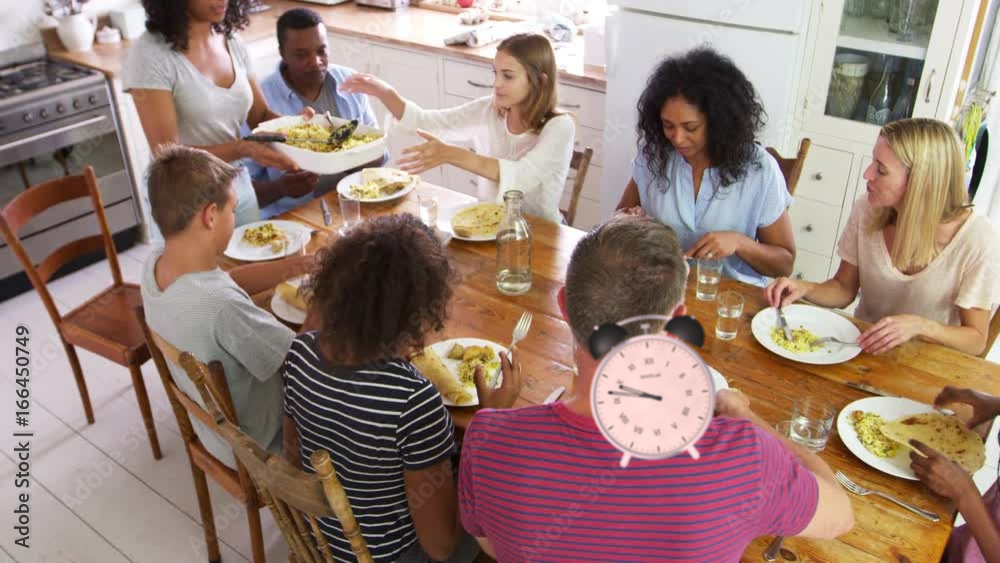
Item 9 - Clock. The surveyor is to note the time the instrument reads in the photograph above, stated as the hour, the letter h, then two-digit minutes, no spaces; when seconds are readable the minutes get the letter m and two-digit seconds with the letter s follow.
9h47
